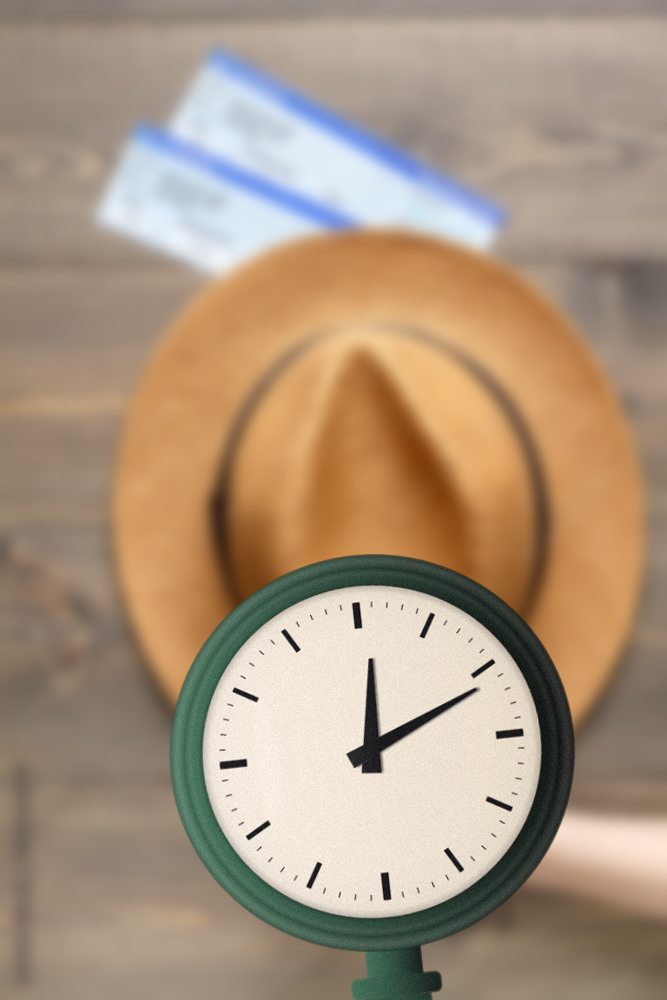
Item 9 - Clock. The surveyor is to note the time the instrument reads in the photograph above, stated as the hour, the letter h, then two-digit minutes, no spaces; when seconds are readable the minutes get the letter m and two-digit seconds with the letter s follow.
12h11
